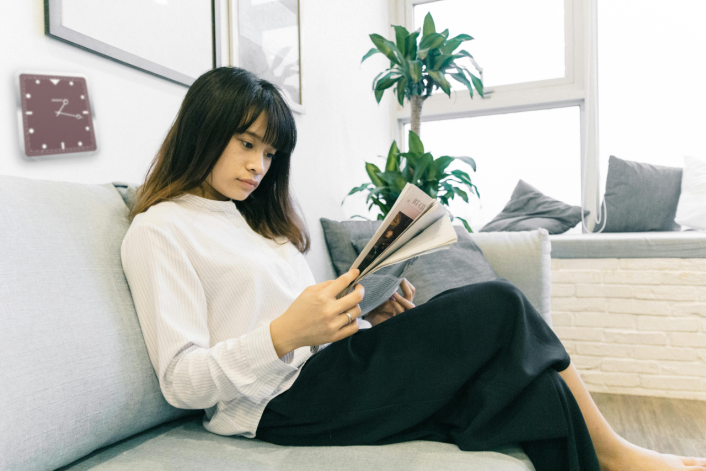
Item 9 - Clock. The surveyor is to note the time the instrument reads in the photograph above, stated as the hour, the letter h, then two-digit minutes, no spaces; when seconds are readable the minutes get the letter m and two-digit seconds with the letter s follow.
1h17
